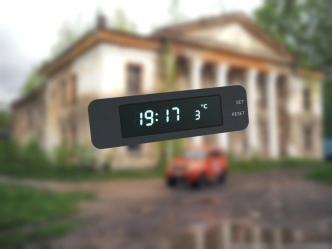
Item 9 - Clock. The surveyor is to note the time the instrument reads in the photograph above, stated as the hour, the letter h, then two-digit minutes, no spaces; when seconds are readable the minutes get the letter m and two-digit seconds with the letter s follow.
19h17
